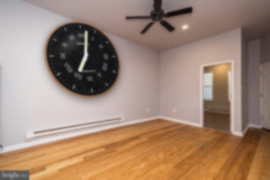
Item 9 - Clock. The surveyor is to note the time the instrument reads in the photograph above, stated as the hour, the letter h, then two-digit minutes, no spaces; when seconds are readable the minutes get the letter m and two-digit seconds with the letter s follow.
7h02
